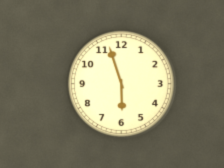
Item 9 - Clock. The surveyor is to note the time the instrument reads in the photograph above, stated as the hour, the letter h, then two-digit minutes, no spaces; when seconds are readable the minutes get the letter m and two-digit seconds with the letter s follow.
5h57
